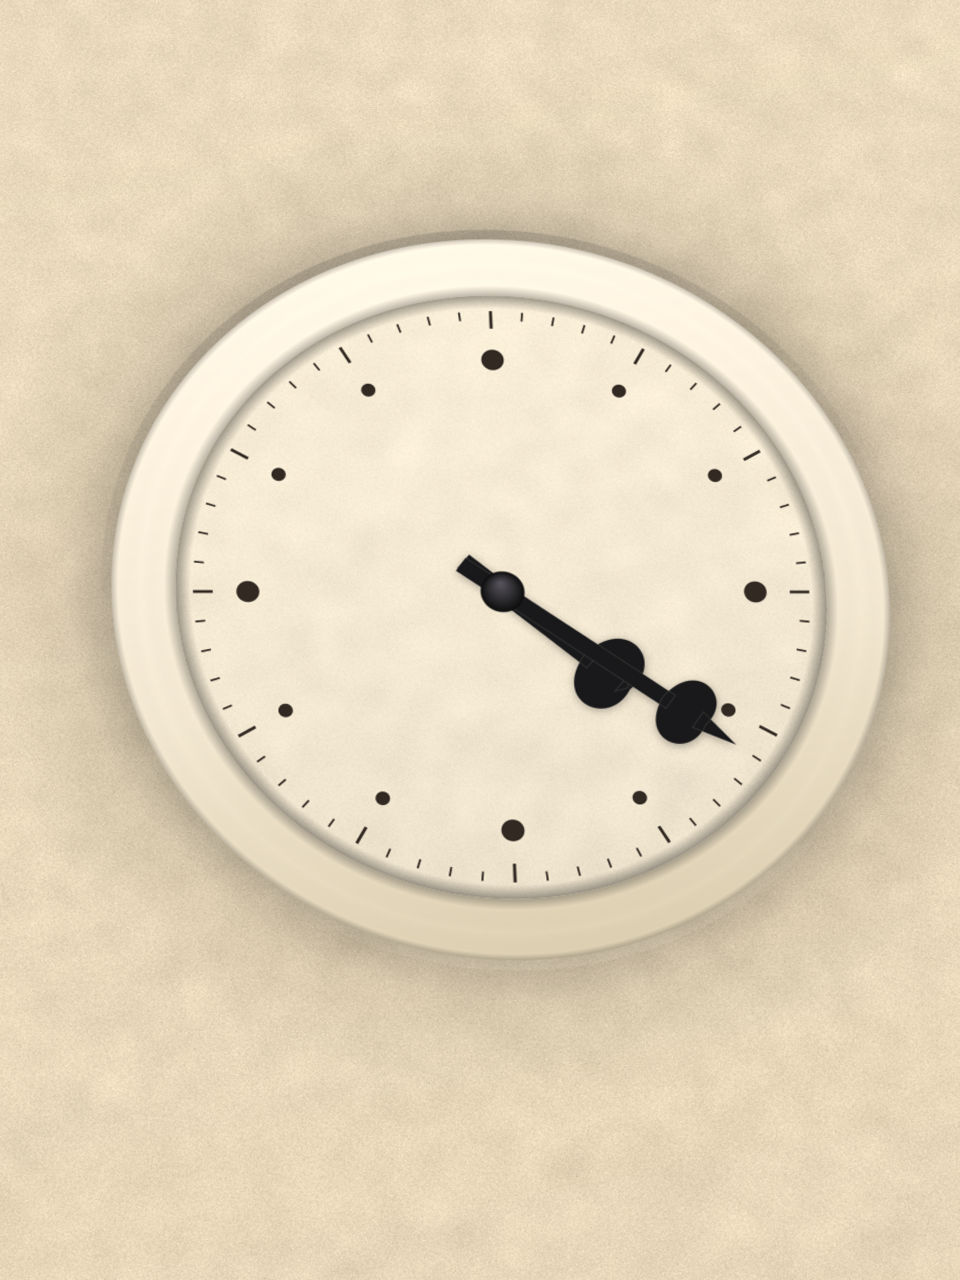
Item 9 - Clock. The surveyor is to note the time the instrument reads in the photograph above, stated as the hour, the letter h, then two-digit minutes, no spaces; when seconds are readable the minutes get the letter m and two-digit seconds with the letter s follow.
4h21
